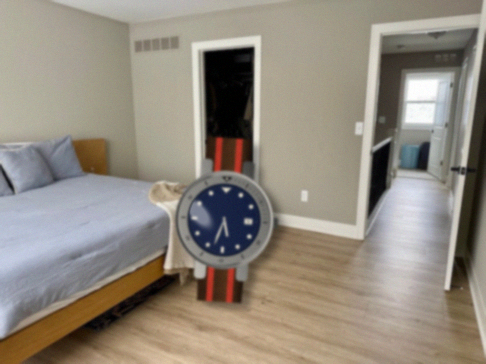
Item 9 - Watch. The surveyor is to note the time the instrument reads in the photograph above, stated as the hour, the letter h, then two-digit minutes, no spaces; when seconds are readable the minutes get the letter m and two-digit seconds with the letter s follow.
5h33
